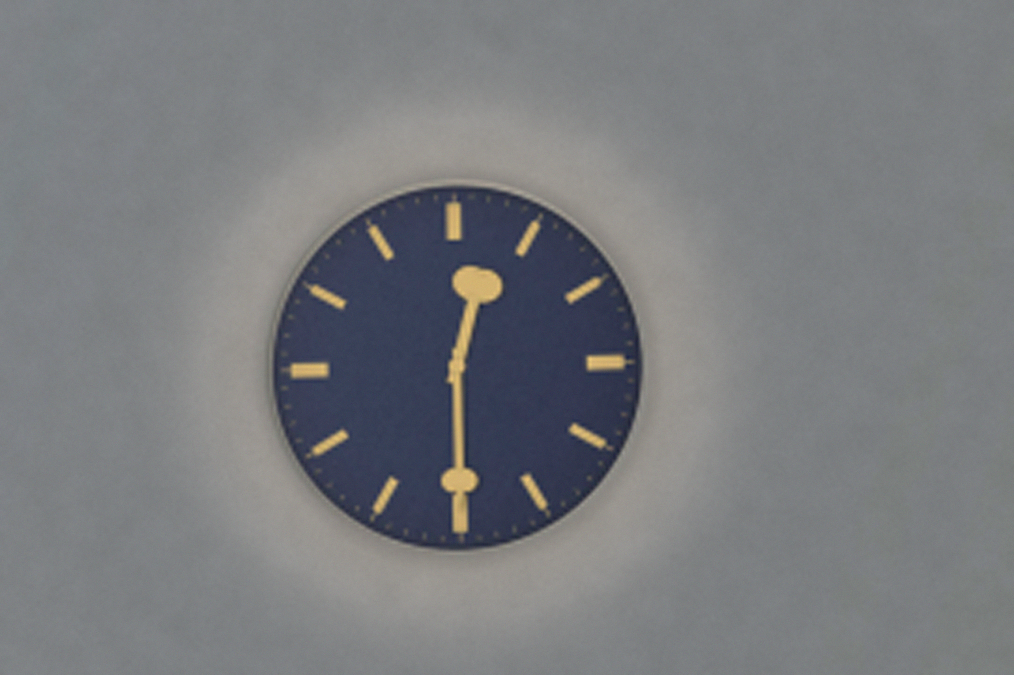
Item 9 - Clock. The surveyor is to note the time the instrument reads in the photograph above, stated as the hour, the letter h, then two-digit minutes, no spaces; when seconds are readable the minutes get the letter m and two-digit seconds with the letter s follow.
12h30
